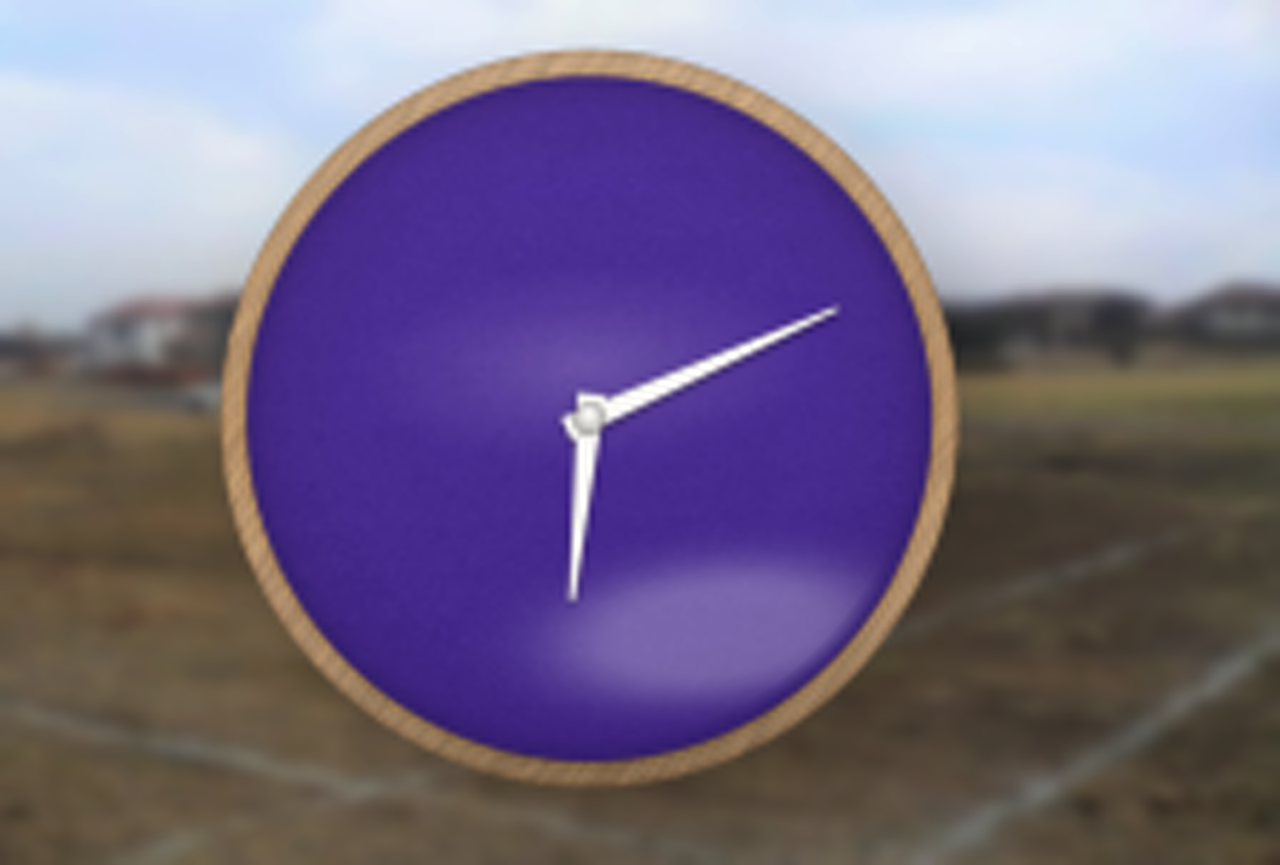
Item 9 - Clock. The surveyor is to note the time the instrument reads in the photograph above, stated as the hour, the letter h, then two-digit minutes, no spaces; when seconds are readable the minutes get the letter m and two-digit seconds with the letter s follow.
6h11
